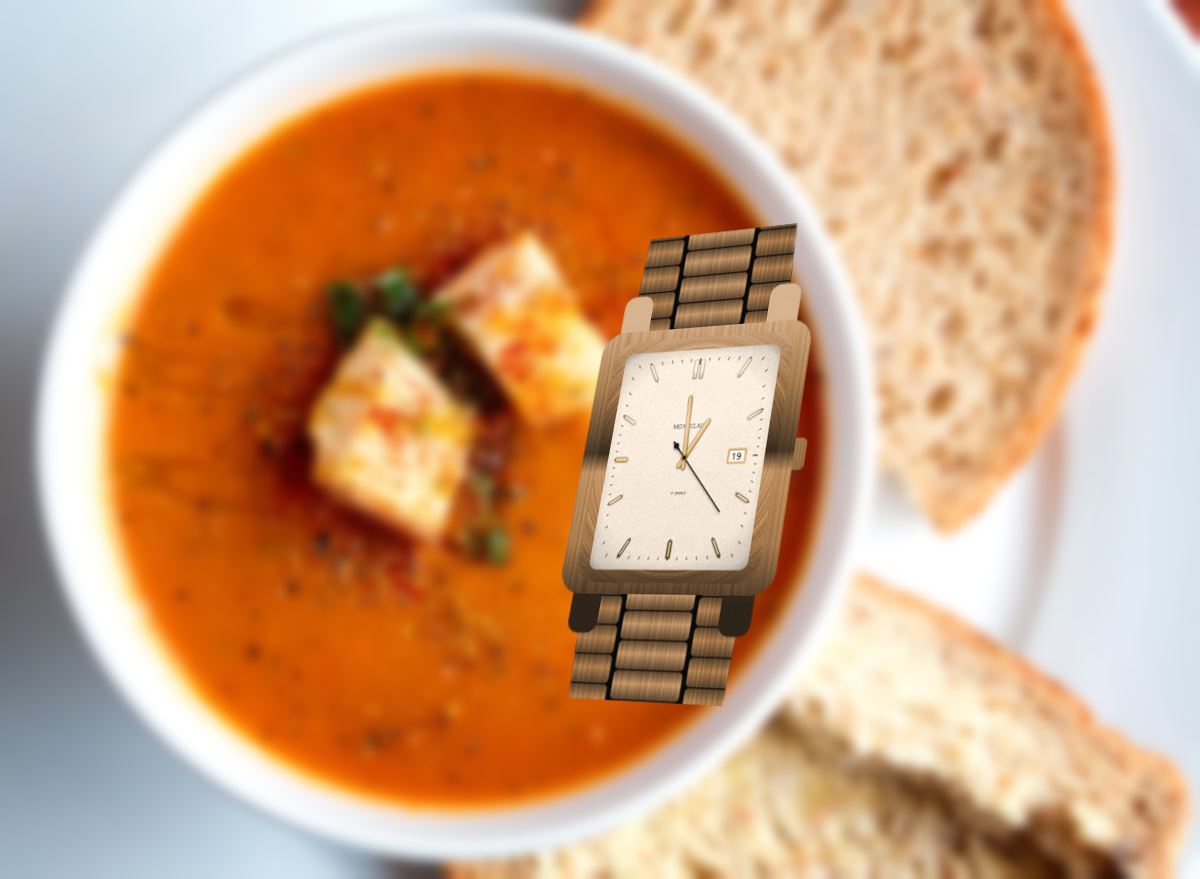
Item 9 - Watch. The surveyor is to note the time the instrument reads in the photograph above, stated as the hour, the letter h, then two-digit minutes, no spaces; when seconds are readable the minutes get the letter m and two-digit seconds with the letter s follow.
12h59m23s
